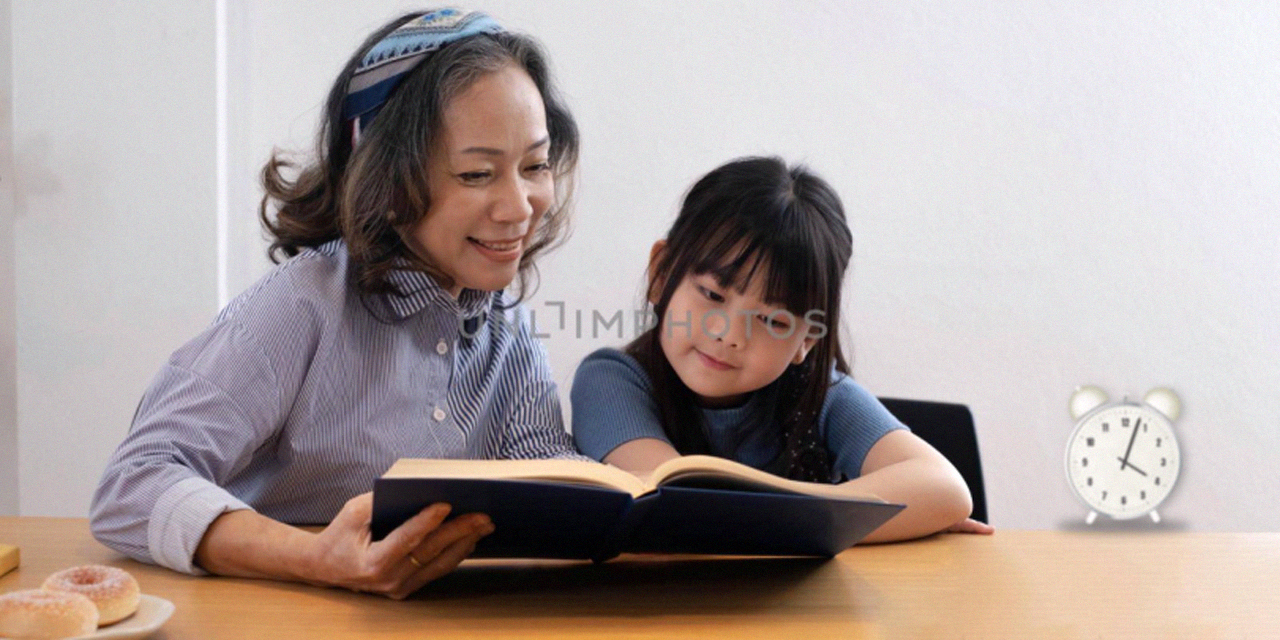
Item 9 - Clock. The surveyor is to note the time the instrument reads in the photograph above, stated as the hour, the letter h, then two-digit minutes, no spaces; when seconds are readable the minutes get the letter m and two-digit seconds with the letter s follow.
4h03
